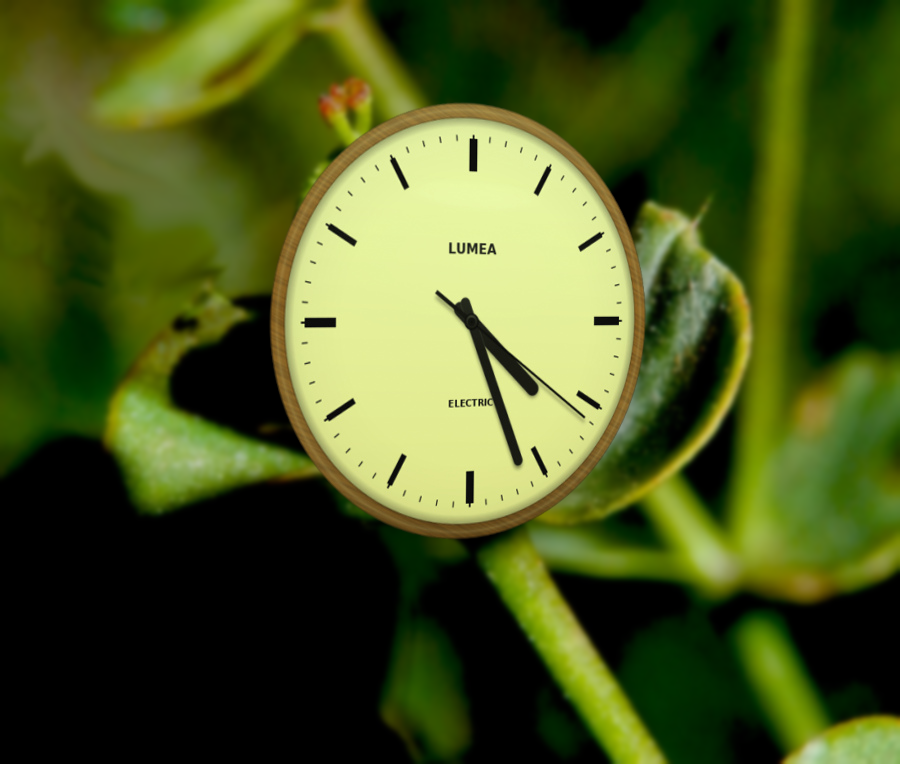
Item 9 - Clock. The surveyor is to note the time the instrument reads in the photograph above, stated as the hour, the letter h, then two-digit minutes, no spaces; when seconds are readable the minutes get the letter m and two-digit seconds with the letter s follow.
4h26m21s
